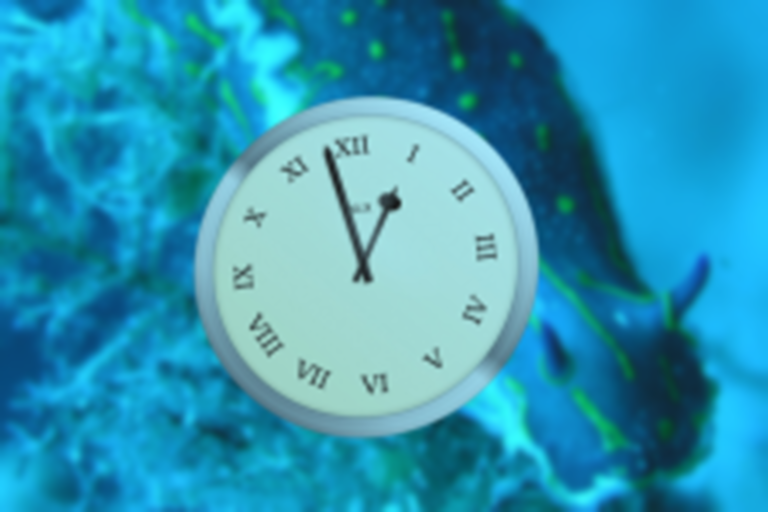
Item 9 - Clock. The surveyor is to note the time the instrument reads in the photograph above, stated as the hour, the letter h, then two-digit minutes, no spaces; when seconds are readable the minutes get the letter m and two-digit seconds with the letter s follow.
12h58
